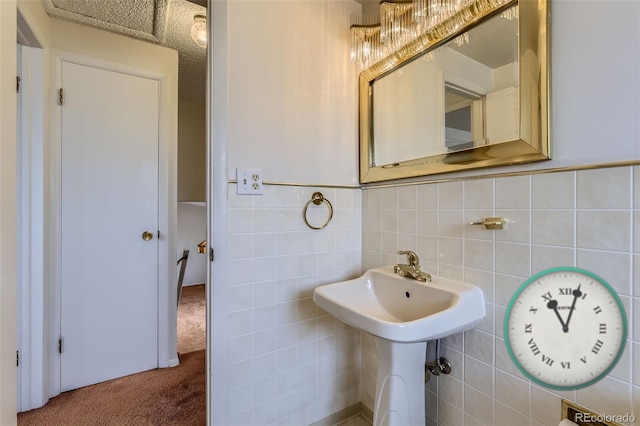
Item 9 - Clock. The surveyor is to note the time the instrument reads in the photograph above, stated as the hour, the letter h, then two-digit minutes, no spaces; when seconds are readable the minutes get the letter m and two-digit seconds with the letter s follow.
11h03
